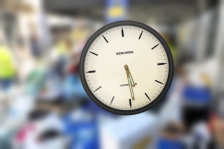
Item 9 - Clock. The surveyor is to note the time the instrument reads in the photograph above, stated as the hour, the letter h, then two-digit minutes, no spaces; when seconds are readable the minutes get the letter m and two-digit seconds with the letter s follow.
5h29
